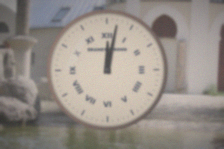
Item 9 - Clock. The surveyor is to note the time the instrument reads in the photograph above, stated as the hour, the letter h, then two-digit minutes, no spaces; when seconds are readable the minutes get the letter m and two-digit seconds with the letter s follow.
12h02
